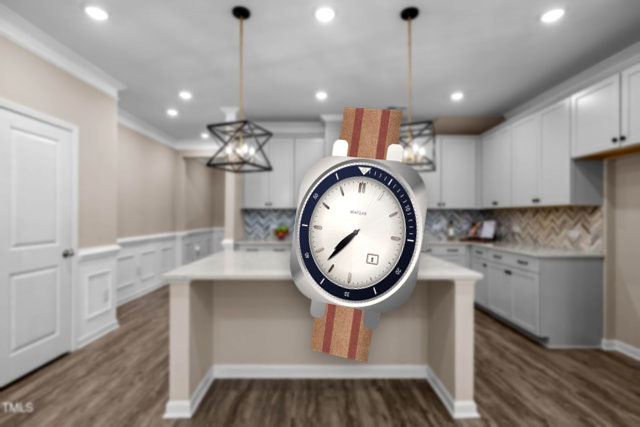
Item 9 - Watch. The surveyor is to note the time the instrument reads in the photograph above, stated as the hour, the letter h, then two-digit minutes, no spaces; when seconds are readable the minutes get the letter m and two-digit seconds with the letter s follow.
7h37
